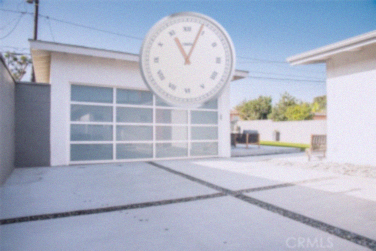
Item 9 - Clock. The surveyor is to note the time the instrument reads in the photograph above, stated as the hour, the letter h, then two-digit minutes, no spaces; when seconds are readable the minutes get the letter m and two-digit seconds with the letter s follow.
11h04
